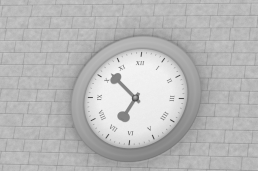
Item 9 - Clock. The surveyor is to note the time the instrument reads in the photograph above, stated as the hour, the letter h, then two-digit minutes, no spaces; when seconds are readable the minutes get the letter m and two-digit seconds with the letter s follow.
6h52
